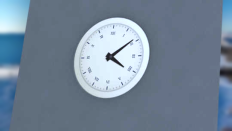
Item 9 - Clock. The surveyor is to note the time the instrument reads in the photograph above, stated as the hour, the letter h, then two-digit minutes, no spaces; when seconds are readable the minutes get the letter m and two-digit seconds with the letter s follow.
4h09
